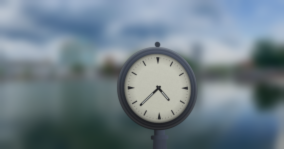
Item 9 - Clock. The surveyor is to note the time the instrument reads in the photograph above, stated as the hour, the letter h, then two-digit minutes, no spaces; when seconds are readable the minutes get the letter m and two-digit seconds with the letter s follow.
4h38
